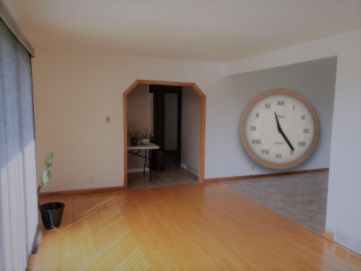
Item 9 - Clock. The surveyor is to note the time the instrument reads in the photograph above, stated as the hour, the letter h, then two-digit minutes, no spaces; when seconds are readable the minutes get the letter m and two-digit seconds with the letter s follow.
11h24
